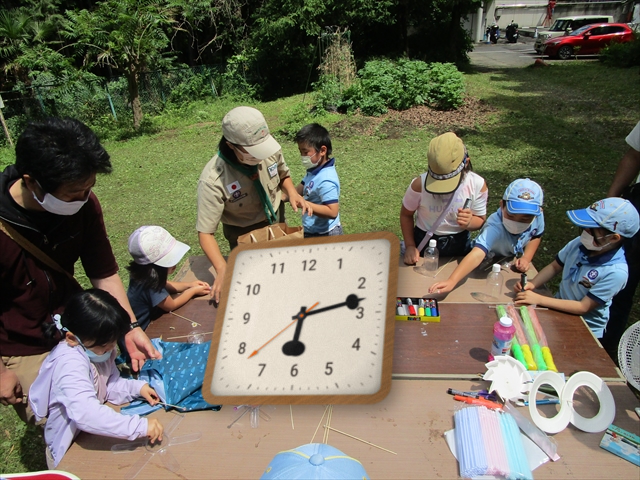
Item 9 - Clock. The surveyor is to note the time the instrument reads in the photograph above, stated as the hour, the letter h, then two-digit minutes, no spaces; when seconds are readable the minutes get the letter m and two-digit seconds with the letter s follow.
6h12m38s
